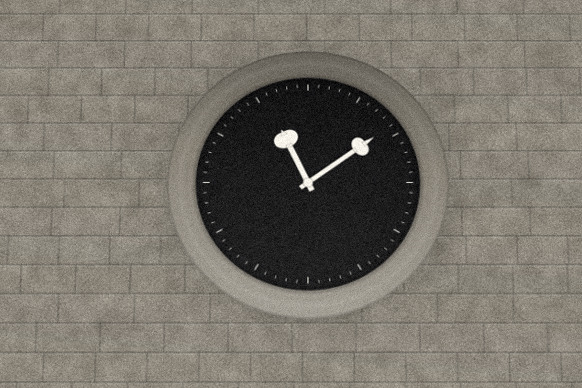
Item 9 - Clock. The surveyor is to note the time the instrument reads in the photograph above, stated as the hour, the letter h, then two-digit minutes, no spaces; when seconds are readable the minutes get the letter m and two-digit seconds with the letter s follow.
11h09
